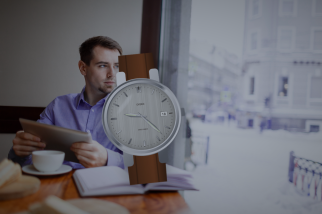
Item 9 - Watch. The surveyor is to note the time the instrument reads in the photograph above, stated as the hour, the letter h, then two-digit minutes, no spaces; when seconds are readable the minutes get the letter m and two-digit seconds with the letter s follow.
9h23
